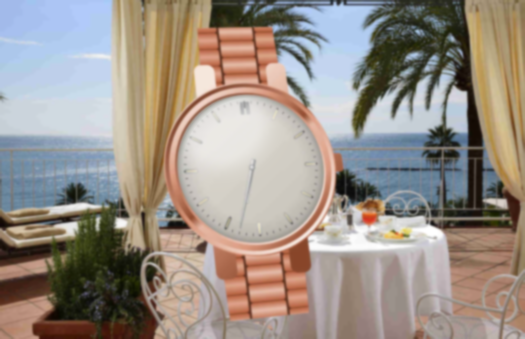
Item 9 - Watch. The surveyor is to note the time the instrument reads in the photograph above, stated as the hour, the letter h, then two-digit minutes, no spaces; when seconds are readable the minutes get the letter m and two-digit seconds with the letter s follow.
6h33
